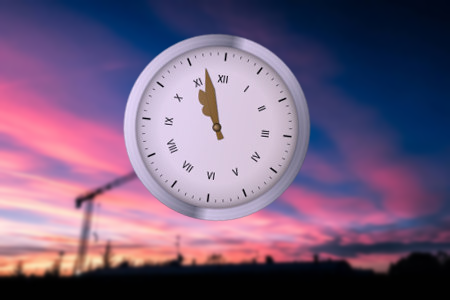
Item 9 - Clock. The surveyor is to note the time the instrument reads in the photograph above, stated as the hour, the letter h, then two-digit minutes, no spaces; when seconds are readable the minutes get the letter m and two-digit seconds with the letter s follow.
10h57
